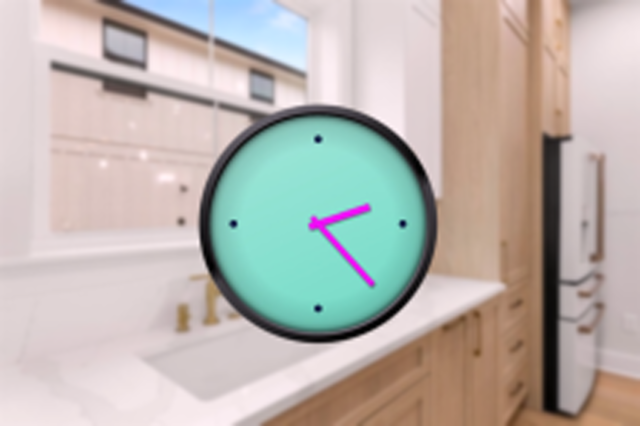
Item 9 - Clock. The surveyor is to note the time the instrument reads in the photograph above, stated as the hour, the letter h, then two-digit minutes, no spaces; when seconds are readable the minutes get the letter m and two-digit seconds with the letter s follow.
2h23
